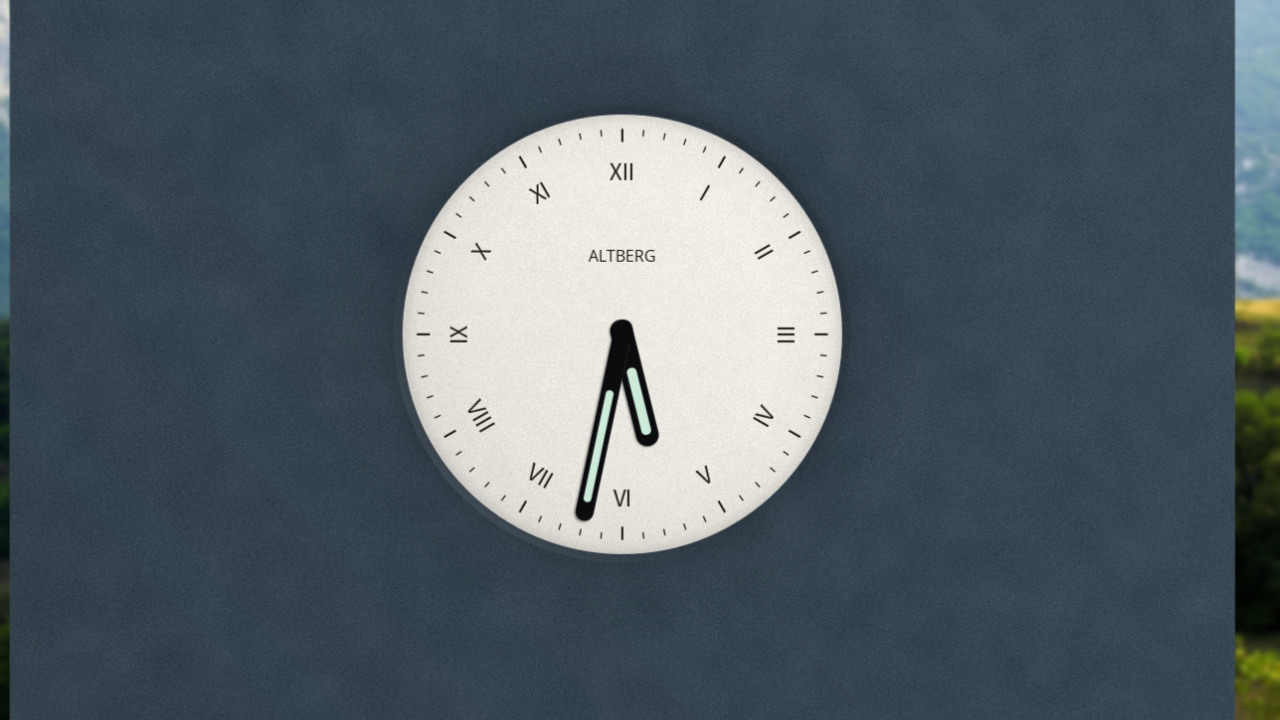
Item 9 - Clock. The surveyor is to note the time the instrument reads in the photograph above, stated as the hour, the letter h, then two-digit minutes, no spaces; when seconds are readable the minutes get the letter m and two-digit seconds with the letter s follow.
5h32
